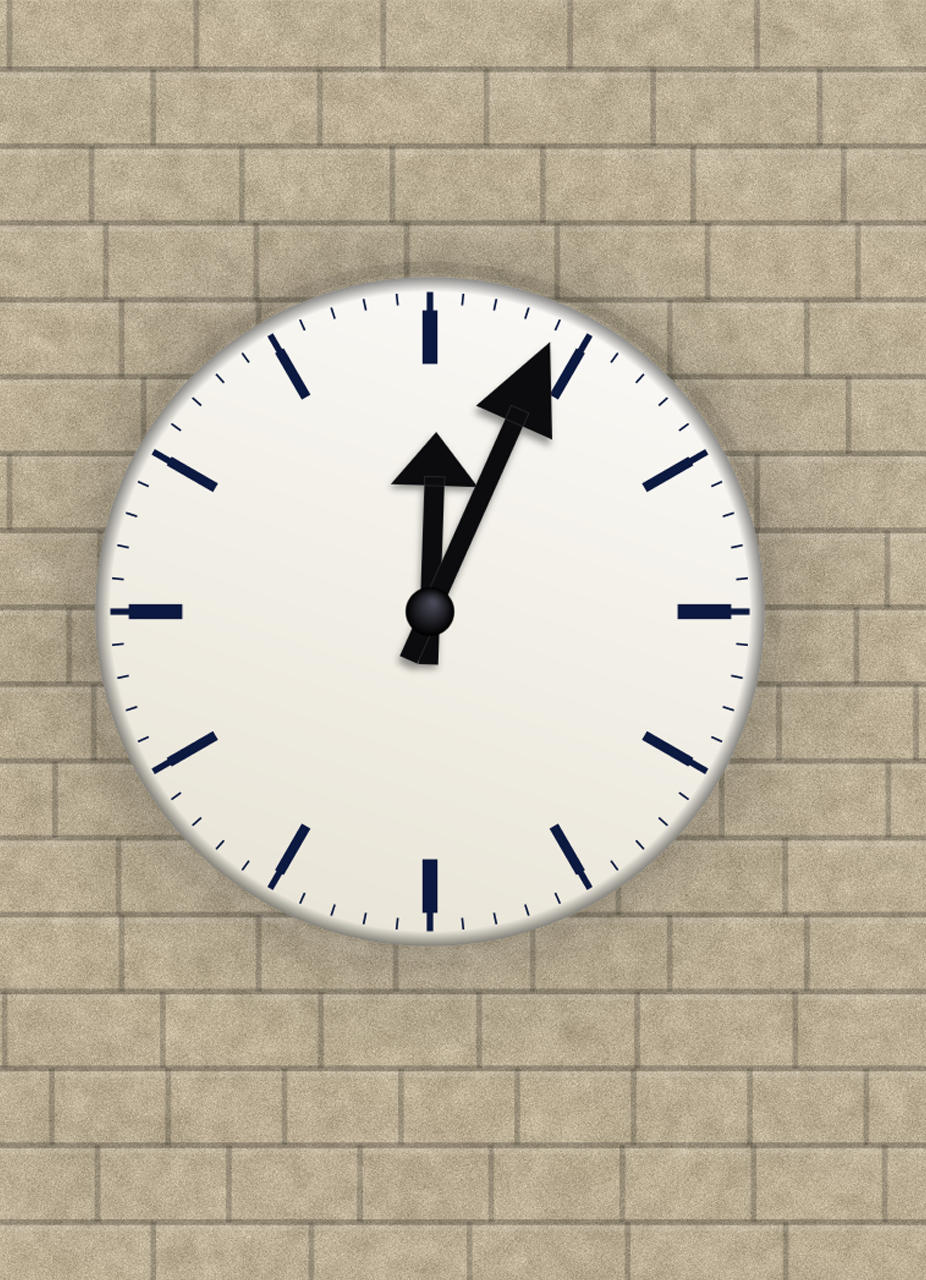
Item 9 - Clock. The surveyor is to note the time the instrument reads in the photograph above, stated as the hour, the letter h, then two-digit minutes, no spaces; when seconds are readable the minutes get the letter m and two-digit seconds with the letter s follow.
12h04
